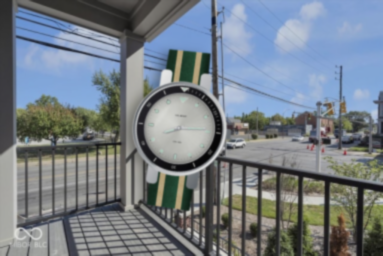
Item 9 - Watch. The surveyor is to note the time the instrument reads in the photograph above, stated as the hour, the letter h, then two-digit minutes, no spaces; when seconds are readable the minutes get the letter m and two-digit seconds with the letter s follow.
8h14
